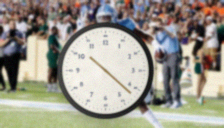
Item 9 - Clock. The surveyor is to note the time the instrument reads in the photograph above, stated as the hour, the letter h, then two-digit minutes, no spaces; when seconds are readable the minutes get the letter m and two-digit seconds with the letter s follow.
10h22
